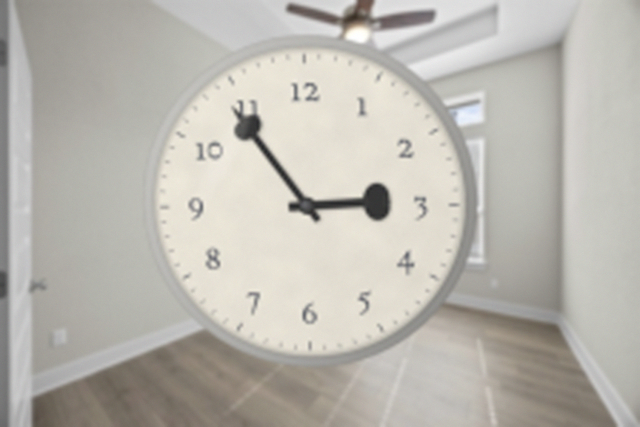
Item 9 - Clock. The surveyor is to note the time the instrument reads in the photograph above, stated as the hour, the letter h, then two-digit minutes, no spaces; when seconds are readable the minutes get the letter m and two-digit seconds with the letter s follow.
2h54
